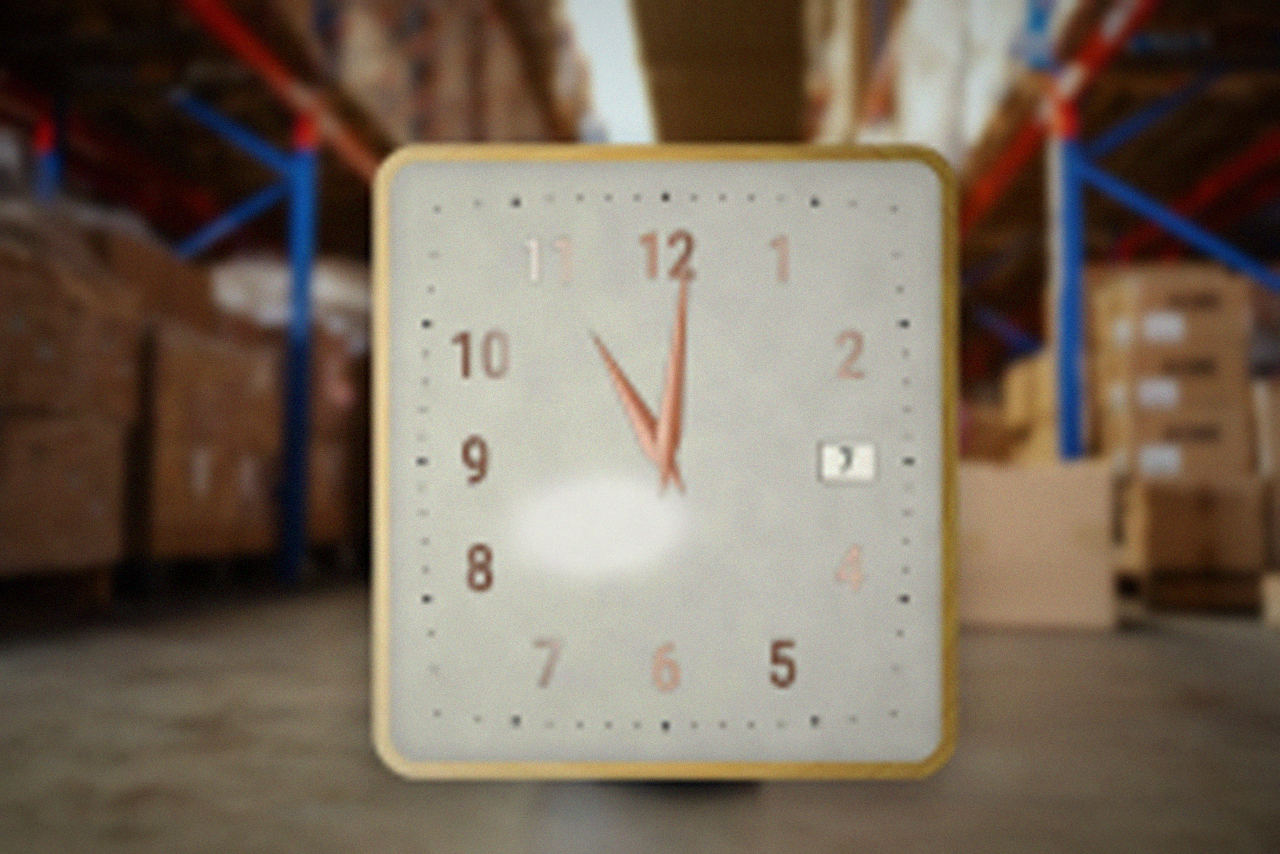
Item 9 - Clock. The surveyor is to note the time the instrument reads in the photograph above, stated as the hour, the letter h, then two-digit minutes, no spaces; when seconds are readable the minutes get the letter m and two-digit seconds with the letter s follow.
11h01
